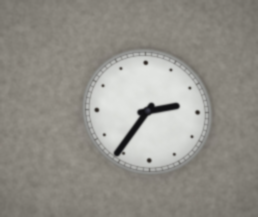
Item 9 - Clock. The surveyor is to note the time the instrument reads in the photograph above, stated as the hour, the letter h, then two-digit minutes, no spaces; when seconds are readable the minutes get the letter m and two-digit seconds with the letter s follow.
2h36
